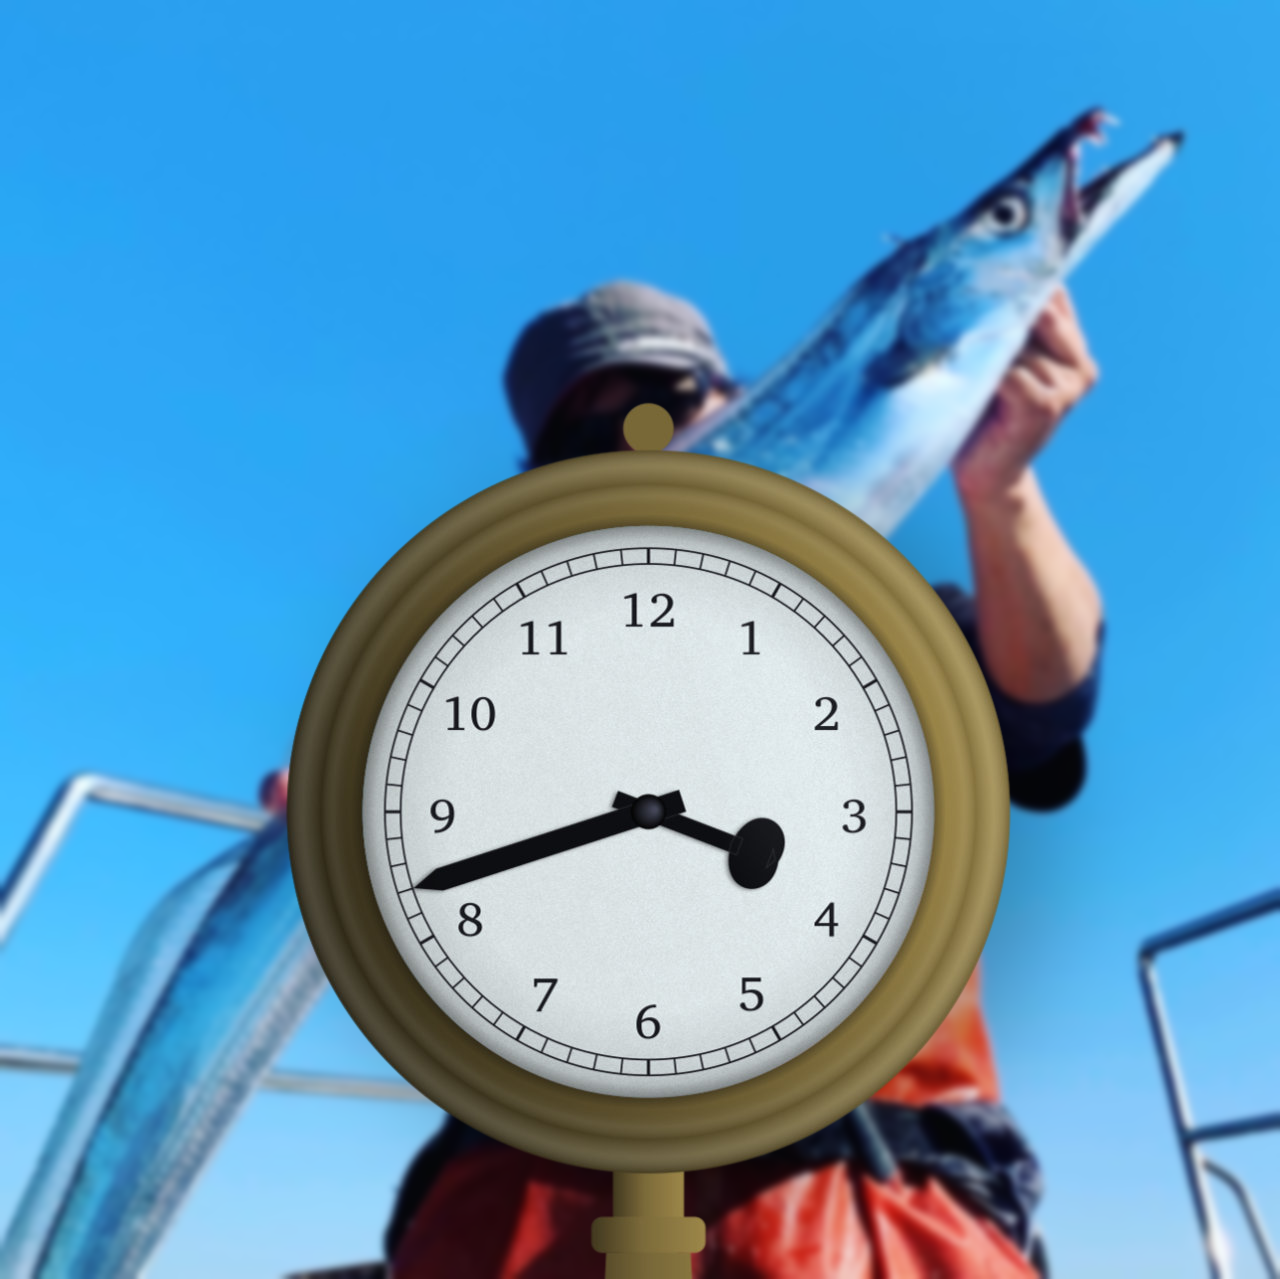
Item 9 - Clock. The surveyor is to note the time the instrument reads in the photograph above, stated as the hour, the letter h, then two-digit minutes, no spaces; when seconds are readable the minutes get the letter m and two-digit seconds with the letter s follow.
3h42
